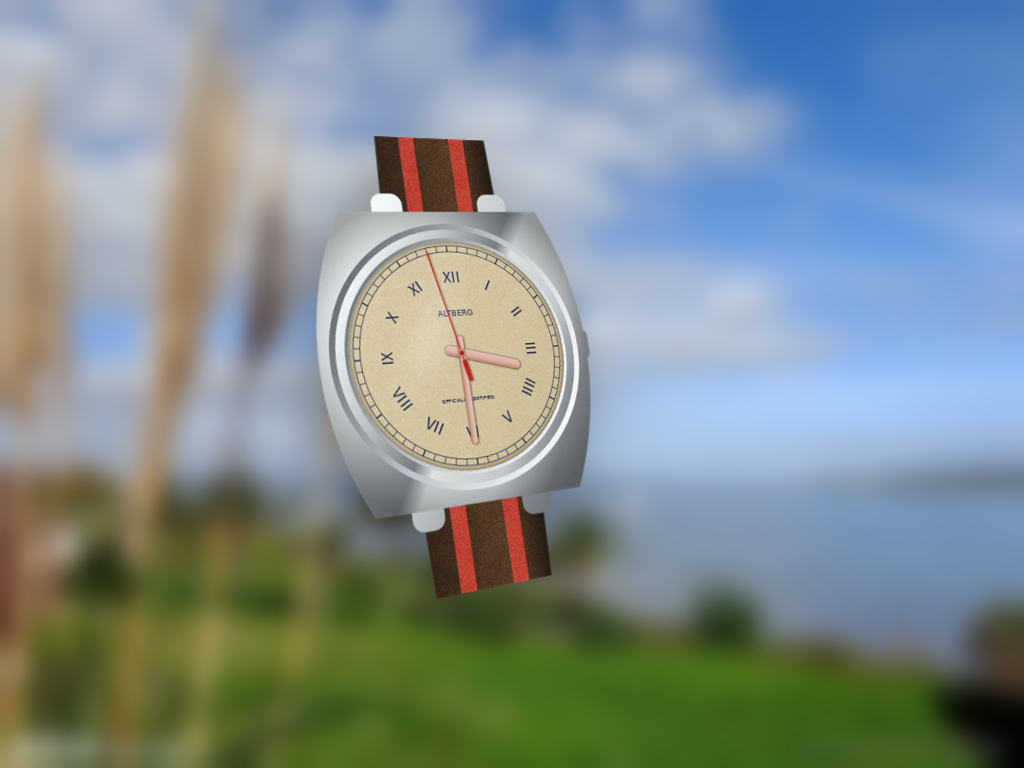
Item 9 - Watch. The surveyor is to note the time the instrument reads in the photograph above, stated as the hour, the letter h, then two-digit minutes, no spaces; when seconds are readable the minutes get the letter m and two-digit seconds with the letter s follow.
3h29m58s
